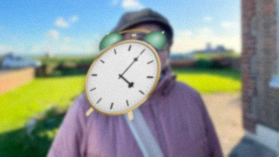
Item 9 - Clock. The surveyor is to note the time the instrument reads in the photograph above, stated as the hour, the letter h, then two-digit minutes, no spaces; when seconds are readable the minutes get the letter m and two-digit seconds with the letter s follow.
4h05
